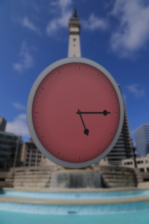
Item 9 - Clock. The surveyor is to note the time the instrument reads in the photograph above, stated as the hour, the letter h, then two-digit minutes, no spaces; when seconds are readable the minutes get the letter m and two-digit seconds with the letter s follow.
5h15
